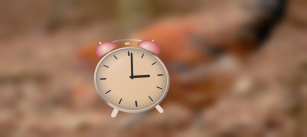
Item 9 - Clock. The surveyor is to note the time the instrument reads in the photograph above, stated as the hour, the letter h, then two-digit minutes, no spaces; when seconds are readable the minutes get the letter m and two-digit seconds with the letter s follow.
3h01
